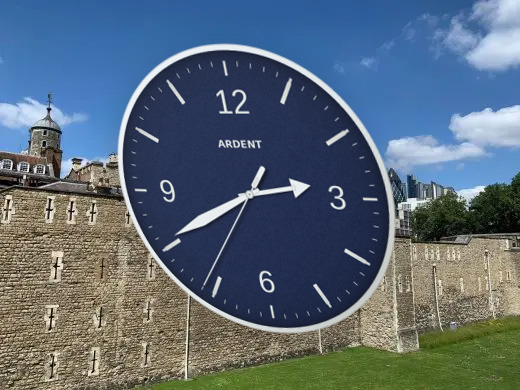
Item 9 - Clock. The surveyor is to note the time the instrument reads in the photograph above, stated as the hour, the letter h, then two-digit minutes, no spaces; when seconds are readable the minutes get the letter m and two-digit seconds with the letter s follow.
2h40m36s
